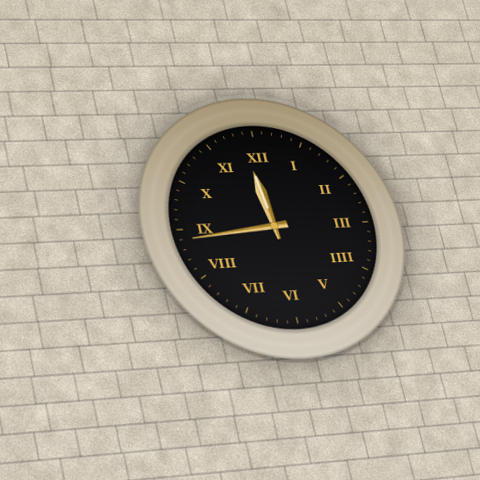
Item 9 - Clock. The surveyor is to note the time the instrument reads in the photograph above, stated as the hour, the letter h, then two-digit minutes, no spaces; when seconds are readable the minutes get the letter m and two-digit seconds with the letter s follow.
11h44
